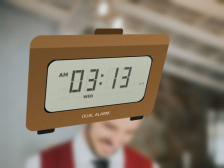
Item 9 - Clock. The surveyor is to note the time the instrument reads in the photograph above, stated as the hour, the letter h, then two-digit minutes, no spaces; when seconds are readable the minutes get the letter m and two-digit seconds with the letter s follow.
3h13
